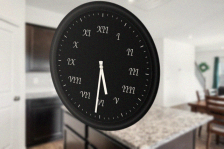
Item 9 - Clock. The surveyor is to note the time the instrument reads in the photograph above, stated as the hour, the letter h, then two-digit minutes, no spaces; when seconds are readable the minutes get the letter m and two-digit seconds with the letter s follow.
5h31
